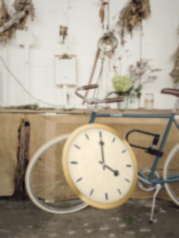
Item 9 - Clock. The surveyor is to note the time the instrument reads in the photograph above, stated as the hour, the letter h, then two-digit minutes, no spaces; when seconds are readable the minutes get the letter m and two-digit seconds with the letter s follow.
4h00
